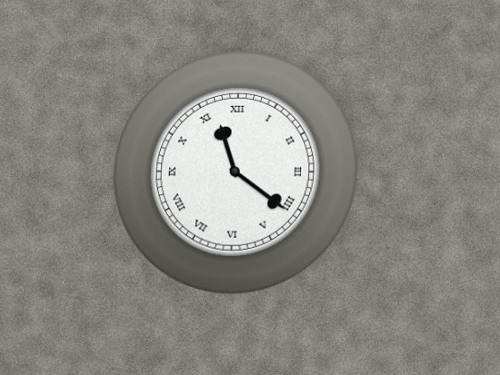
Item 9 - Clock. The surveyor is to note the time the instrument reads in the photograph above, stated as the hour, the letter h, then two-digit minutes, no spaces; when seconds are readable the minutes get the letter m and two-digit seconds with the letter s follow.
11h21
